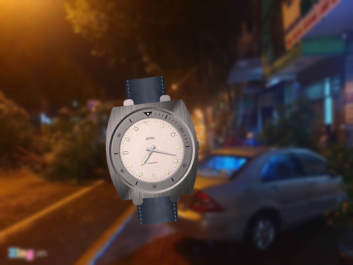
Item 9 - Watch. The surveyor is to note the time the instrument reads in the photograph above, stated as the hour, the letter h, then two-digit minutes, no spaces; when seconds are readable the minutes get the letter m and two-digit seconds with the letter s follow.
7h18
